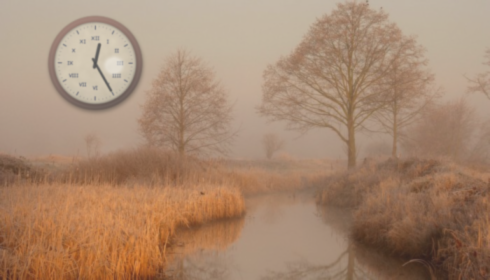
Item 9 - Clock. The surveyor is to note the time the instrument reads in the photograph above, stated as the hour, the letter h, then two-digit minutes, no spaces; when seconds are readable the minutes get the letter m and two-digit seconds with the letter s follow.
12h25
